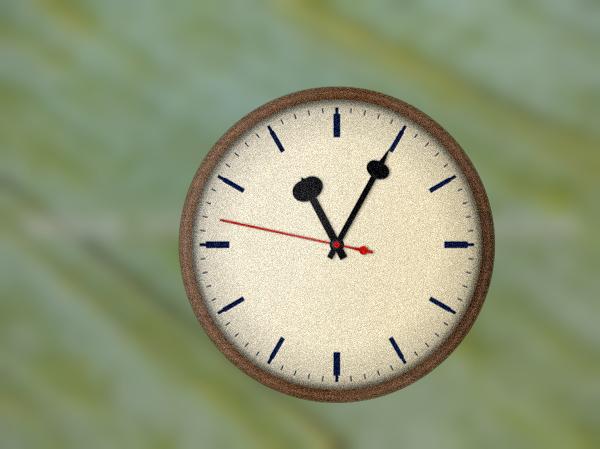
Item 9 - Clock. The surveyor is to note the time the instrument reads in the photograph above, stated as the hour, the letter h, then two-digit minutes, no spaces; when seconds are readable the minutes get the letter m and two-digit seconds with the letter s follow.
11h04m47s
